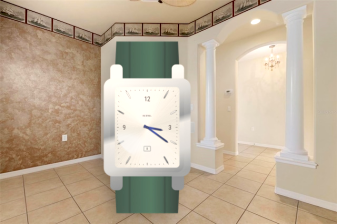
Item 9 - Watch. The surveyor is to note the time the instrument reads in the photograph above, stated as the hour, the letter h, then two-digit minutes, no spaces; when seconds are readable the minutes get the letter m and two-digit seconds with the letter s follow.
3h21
